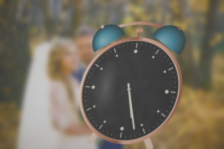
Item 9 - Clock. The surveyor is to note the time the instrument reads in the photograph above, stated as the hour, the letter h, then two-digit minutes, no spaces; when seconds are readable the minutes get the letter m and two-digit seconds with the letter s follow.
5h27
